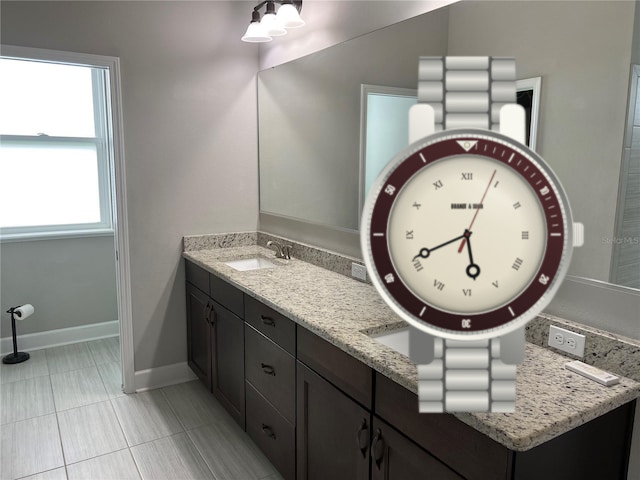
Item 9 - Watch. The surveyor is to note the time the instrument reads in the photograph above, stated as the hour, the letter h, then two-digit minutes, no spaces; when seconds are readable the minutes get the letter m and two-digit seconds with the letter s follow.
5h41m04s
